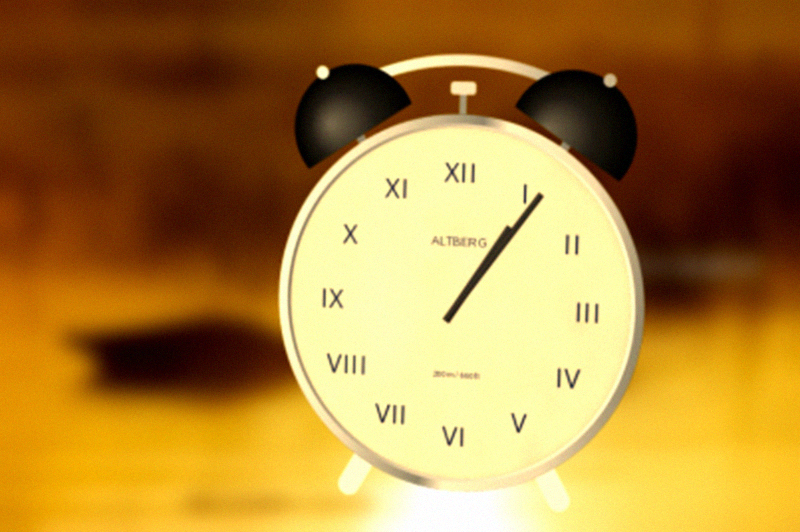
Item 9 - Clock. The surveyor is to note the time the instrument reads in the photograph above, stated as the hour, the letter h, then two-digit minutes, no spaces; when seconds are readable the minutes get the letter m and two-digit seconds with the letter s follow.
1h06
